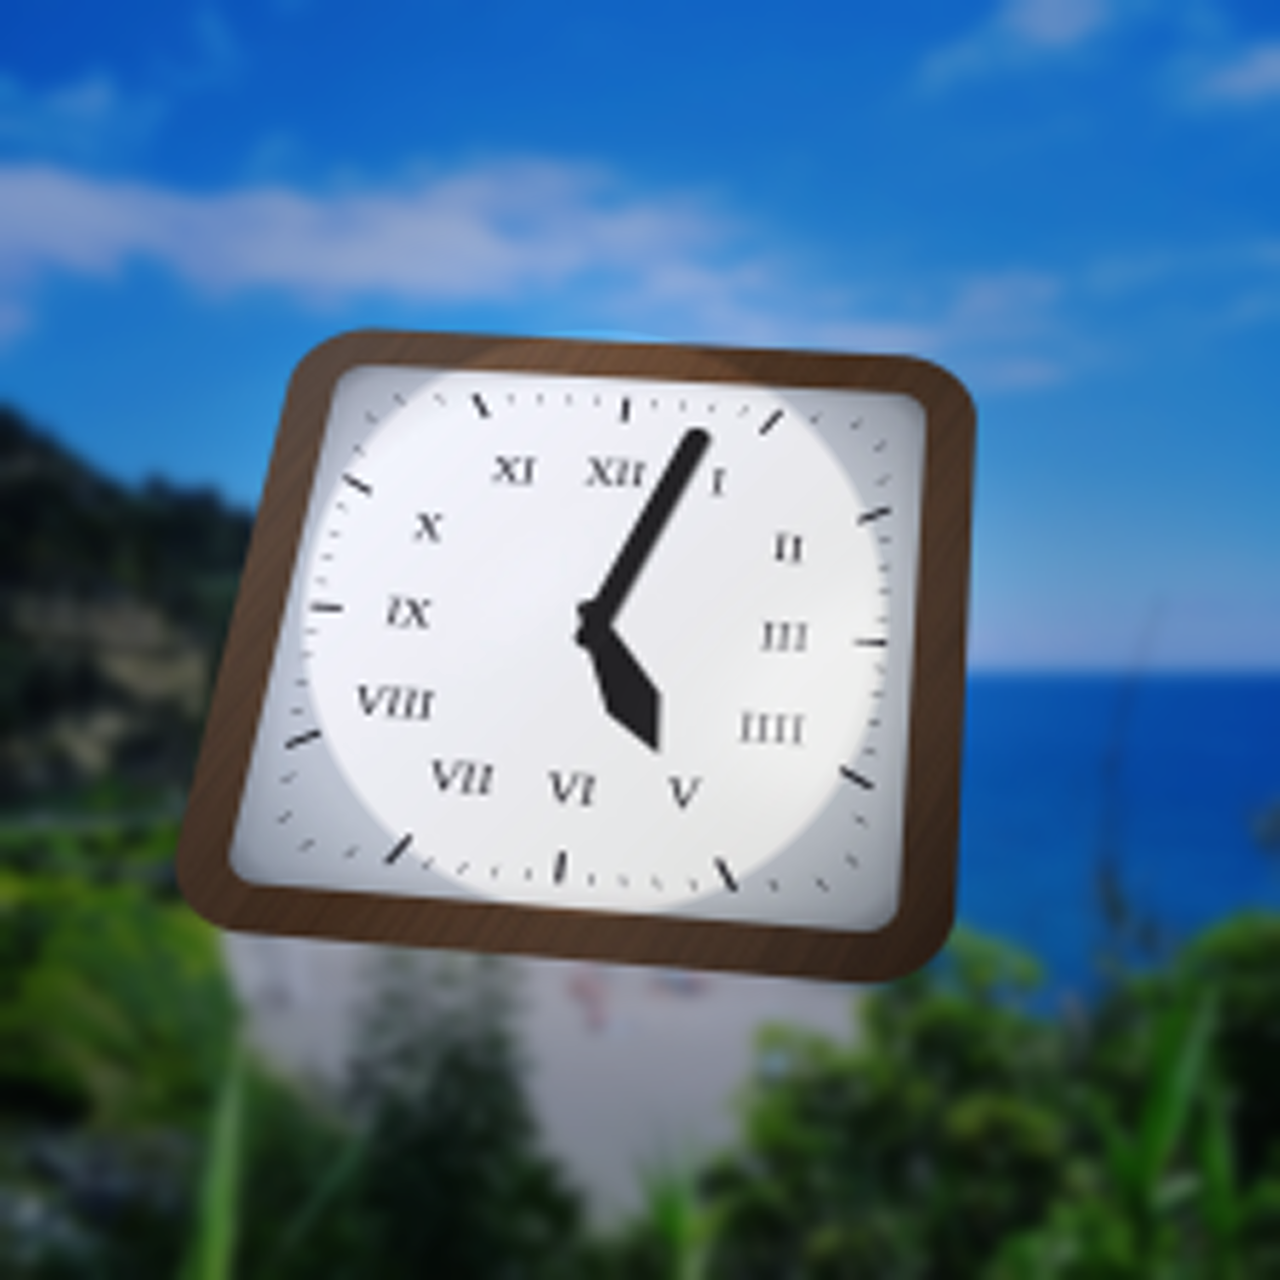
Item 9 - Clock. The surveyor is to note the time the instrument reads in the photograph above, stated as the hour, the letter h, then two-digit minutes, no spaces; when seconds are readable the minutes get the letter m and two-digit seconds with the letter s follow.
5h03
